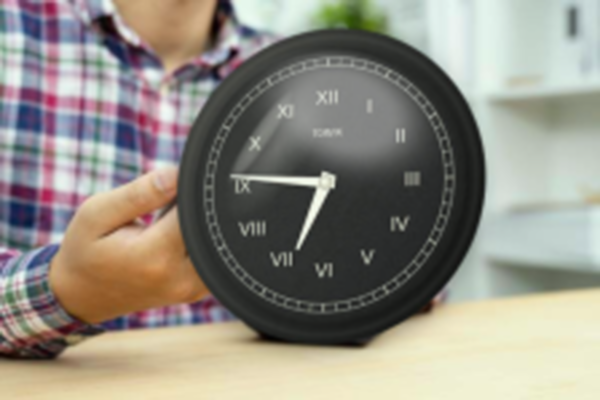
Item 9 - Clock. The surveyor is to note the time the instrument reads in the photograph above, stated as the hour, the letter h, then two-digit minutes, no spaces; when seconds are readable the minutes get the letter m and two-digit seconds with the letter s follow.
6h46
